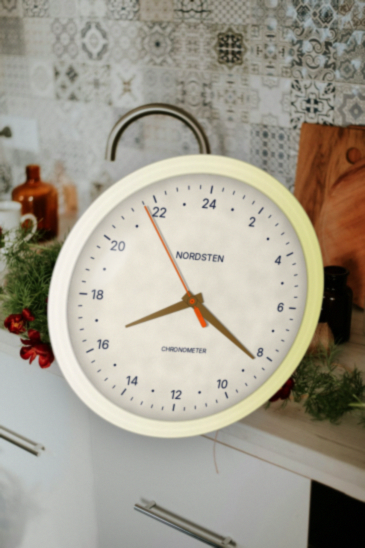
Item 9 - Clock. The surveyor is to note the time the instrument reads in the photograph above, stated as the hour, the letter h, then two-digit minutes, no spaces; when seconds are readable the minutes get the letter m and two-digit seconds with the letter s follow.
16h20m54s
